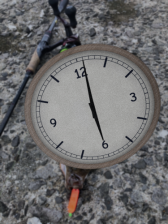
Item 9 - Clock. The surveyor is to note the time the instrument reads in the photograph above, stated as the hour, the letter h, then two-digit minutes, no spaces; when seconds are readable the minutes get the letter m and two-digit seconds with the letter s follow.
6h01
